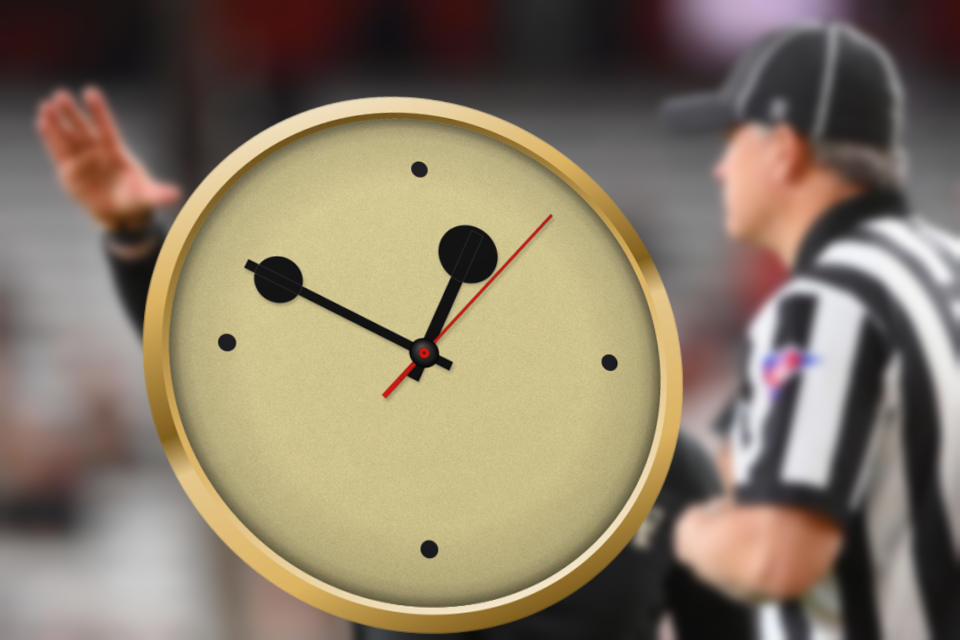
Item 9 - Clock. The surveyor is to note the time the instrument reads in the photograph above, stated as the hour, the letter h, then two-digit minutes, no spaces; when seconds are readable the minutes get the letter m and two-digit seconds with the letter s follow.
12h49m07s
